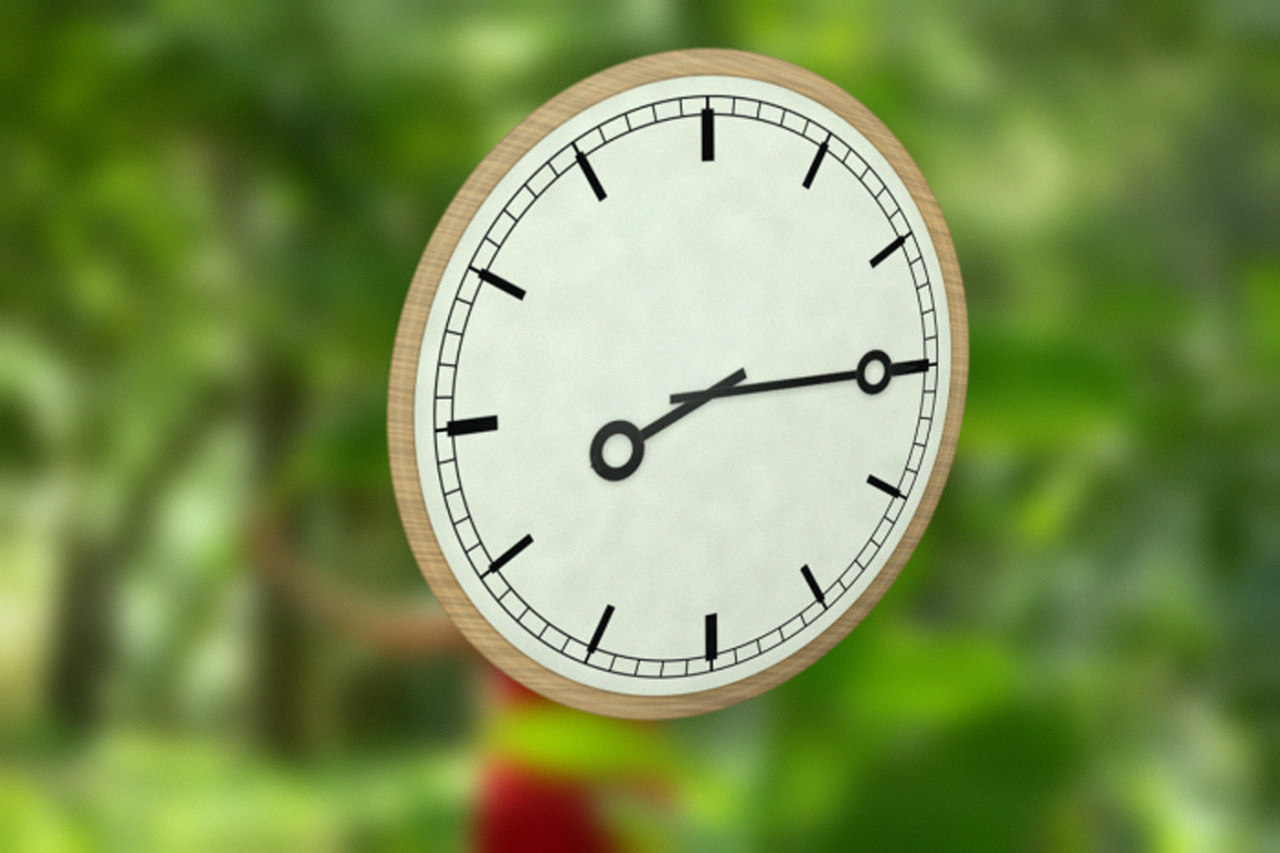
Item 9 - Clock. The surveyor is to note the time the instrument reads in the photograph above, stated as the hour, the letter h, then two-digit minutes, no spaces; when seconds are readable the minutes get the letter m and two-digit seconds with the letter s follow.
8h15
